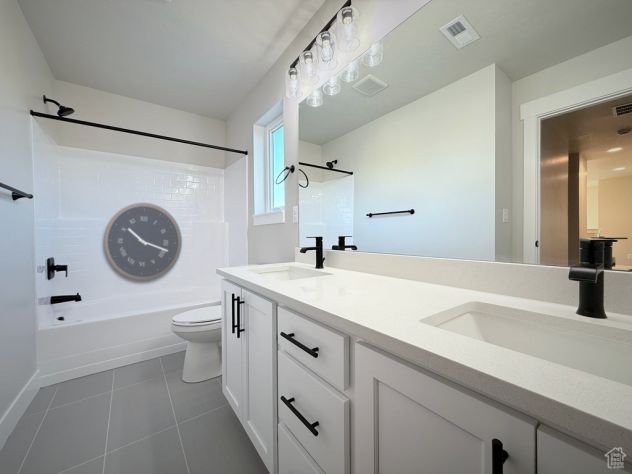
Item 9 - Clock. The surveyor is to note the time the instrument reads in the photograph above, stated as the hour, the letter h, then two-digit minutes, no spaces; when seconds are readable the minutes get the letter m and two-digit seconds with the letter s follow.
10h18
